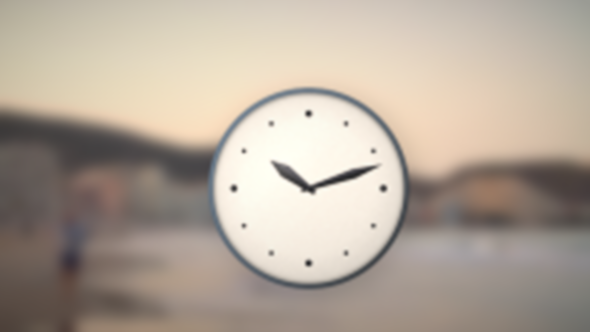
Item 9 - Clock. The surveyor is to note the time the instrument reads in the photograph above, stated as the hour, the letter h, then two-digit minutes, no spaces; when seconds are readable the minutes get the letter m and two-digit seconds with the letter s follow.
10h12
